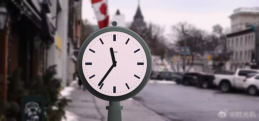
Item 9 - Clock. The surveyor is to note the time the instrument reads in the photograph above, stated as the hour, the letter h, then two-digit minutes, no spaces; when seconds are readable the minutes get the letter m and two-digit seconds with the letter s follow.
11h36
